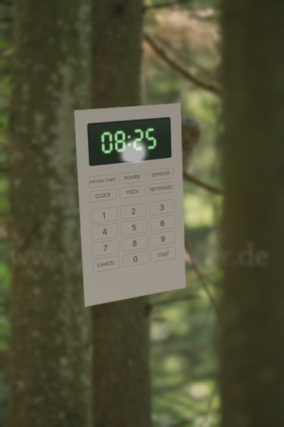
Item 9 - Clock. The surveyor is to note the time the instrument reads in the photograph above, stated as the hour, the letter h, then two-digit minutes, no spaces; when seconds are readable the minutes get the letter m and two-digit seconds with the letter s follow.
8h25
